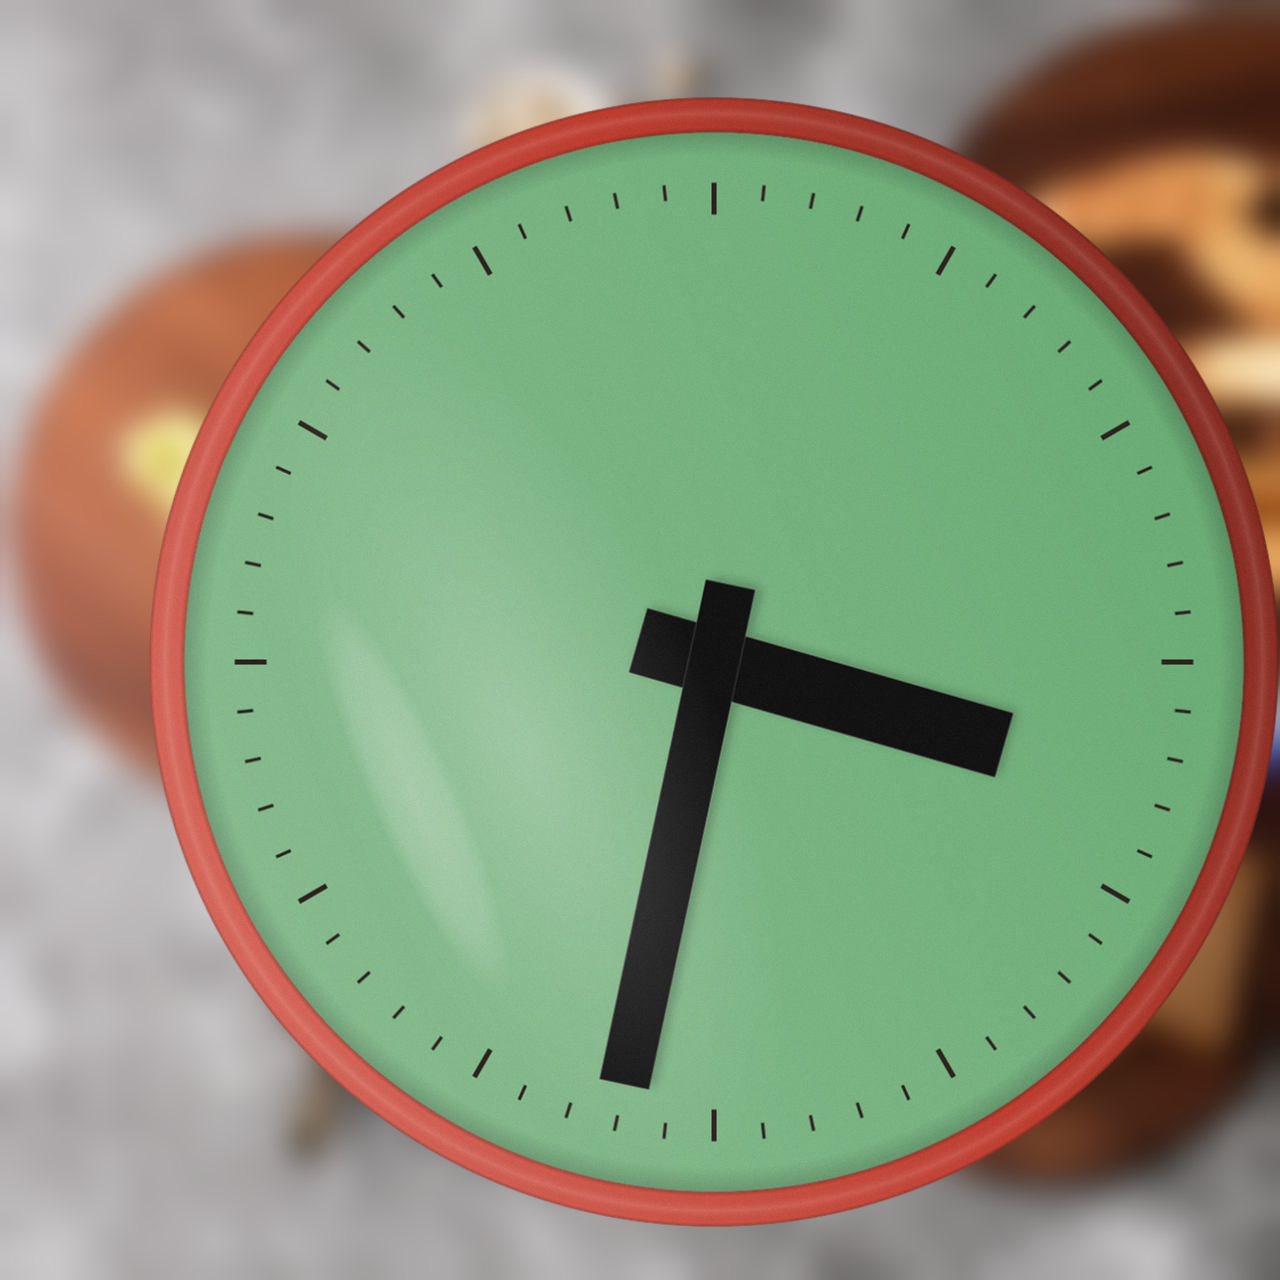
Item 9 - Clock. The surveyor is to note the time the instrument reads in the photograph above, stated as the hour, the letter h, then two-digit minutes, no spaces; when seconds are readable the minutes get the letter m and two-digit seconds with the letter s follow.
3h32
